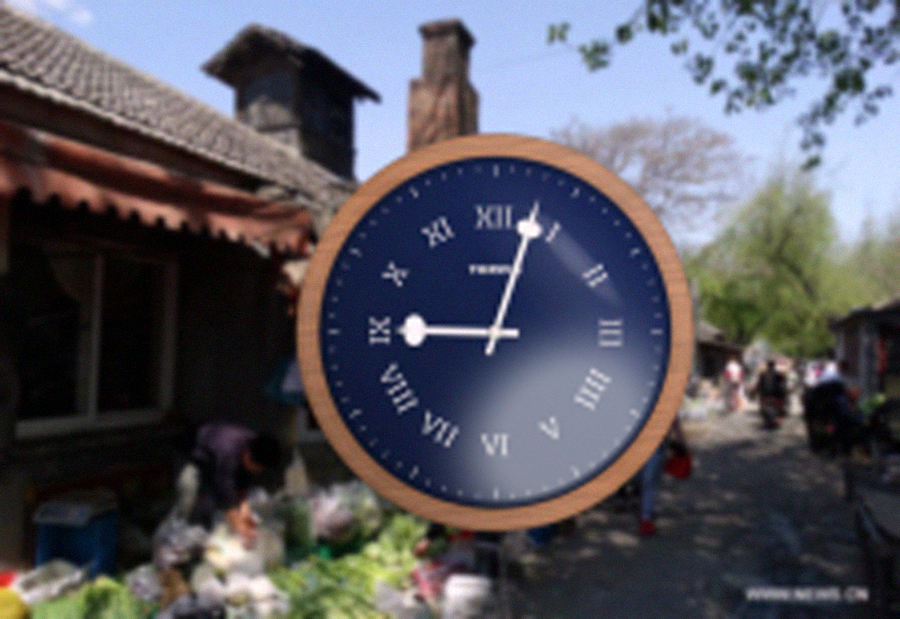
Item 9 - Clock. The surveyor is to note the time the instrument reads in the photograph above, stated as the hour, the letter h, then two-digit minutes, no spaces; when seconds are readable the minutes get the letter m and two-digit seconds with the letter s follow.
9h03
